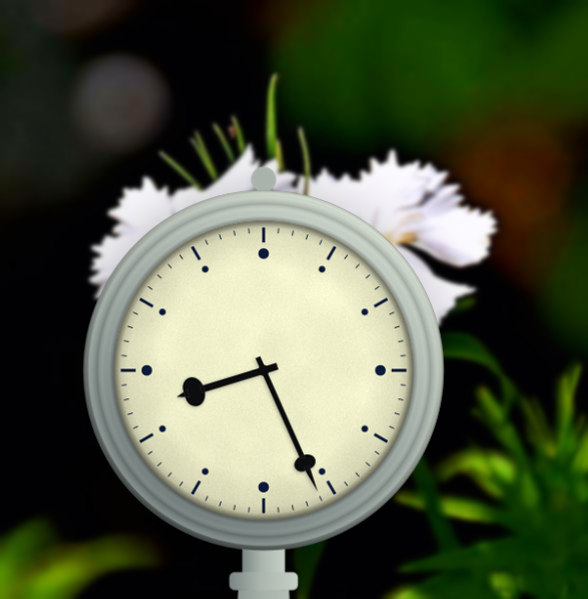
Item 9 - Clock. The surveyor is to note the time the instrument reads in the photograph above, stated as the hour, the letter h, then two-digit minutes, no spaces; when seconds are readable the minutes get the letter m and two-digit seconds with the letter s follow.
8h26
